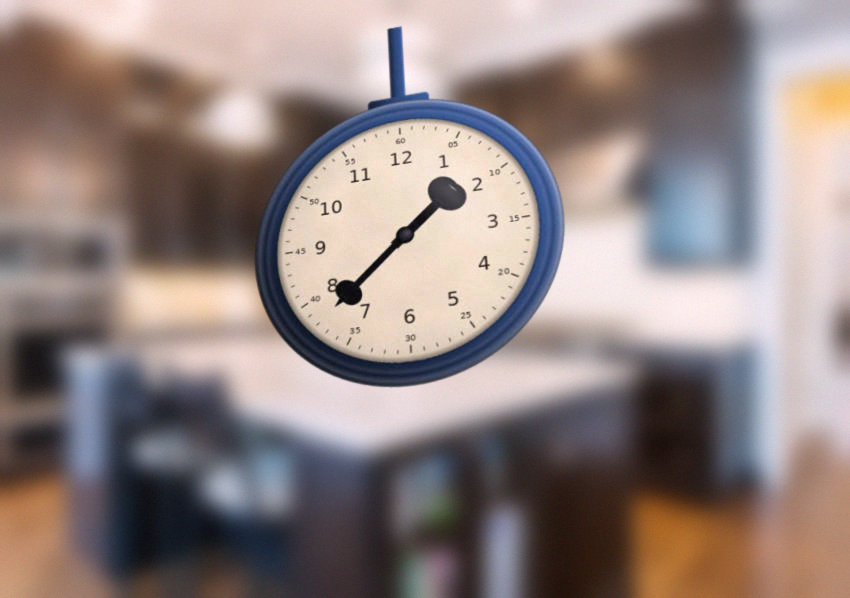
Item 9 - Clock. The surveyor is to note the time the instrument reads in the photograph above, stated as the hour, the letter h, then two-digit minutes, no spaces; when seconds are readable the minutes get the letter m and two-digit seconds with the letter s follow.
1h38
